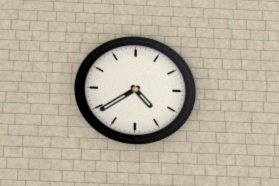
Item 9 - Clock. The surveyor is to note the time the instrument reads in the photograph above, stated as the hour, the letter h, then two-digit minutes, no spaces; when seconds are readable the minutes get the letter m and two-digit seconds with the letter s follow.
4h39
